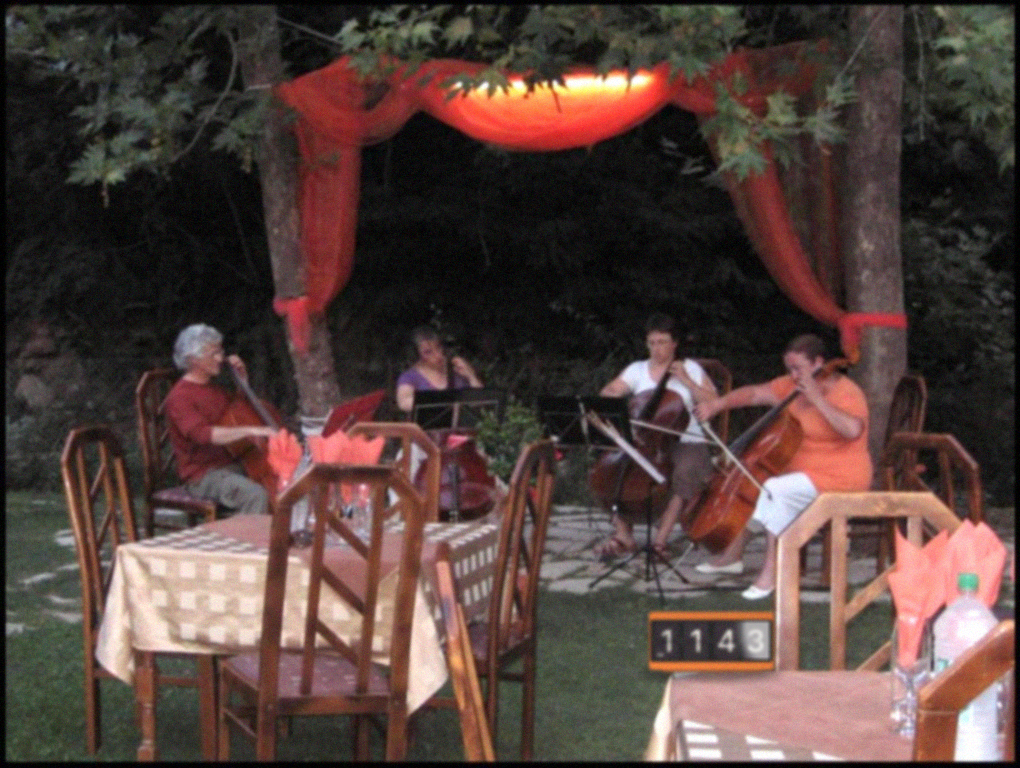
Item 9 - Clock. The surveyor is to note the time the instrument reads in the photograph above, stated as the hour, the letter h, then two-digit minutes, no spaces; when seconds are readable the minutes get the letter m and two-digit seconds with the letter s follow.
11h43
